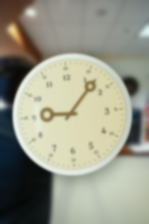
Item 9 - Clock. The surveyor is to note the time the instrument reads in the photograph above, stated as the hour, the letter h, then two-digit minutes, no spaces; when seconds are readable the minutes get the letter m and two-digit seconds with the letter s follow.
9h07
